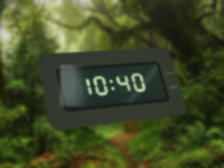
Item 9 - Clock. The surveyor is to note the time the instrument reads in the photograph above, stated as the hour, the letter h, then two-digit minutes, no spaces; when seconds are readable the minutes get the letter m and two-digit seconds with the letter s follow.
10h40
